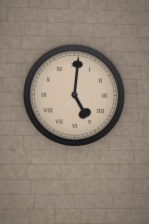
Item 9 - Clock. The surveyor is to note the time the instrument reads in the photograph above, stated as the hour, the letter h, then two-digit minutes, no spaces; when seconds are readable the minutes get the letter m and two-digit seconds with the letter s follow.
5h01
